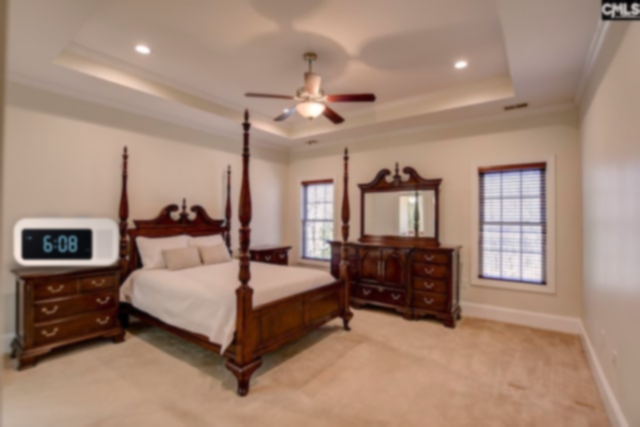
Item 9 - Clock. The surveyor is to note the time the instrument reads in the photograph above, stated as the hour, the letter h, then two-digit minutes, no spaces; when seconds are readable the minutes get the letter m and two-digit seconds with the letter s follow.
6h08
